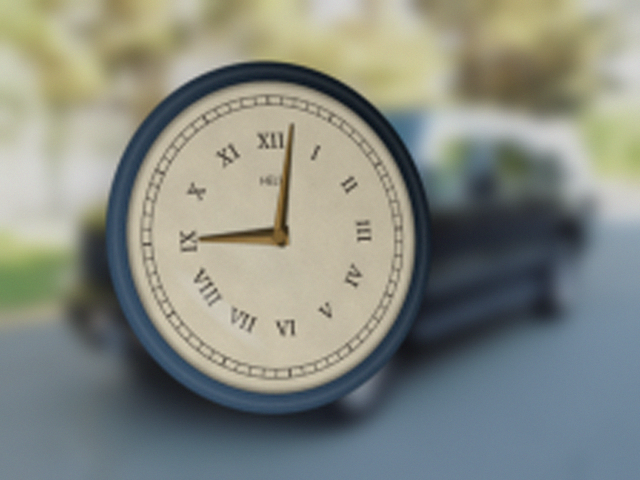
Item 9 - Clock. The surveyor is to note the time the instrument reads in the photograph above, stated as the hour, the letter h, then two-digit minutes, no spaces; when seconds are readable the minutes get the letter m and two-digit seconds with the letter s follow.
9h02
